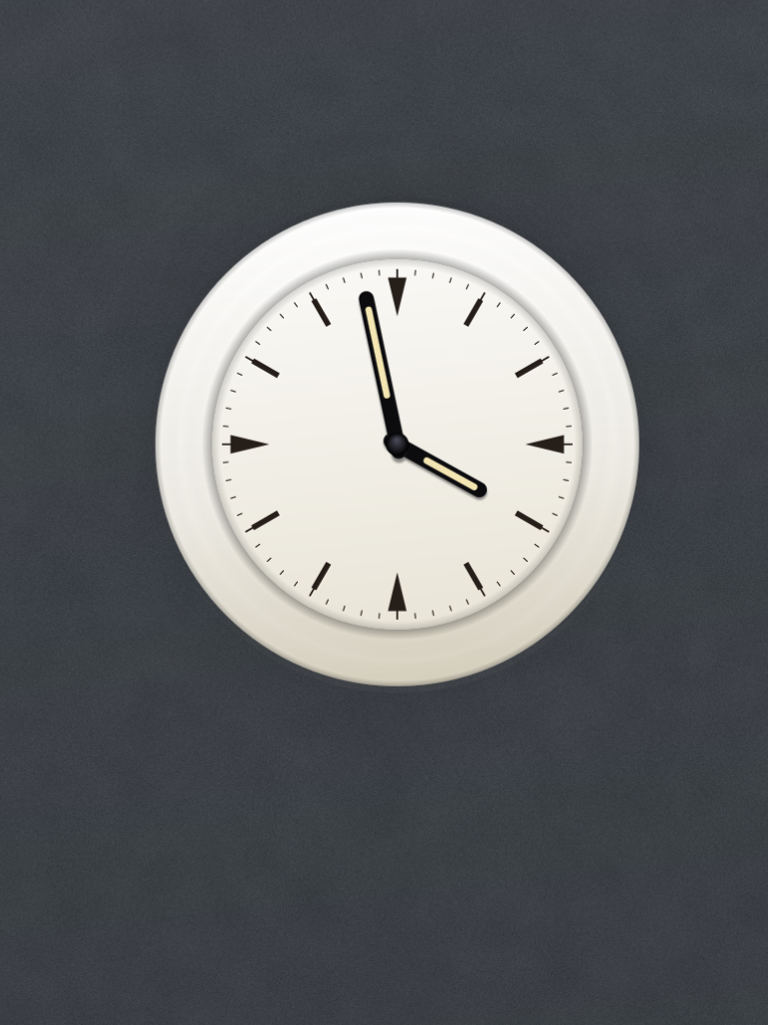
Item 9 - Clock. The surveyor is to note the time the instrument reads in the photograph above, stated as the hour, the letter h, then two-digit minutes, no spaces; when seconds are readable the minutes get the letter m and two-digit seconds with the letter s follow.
3h58
